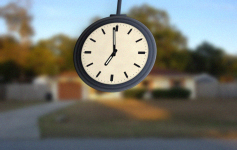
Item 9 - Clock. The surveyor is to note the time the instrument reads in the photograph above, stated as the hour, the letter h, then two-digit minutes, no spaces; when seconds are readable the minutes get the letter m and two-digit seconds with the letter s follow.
6h59
